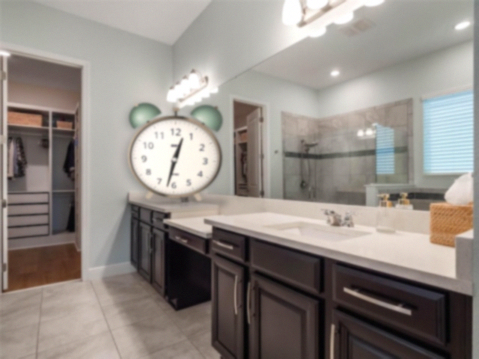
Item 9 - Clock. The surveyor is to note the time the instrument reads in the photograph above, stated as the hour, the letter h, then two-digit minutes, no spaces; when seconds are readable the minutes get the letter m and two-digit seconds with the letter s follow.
12h32
